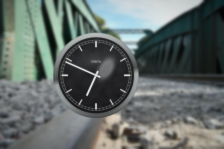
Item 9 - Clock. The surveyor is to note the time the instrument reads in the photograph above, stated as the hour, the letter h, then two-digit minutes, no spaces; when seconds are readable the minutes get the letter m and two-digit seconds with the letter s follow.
6h49
